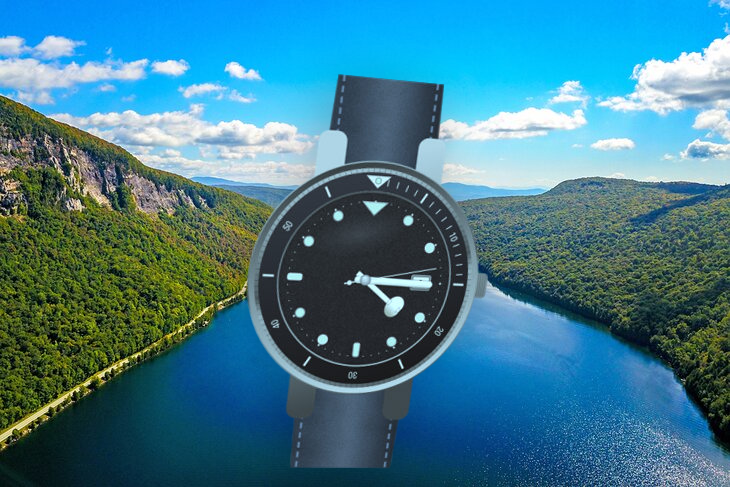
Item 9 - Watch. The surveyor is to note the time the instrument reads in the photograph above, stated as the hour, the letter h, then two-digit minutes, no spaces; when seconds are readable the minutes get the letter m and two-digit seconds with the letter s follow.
4h15m13s
